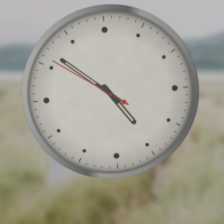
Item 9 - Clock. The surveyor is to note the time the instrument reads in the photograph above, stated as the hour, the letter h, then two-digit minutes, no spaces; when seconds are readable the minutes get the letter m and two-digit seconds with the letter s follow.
4h51m51s
